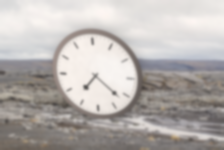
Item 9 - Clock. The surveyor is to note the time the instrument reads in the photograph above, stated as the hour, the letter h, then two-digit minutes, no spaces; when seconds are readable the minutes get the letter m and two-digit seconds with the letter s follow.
7h22
